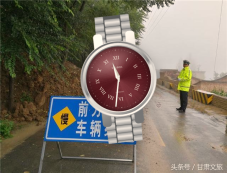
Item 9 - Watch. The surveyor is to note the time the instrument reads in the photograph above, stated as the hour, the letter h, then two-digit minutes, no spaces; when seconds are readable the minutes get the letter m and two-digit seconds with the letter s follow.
11h32
